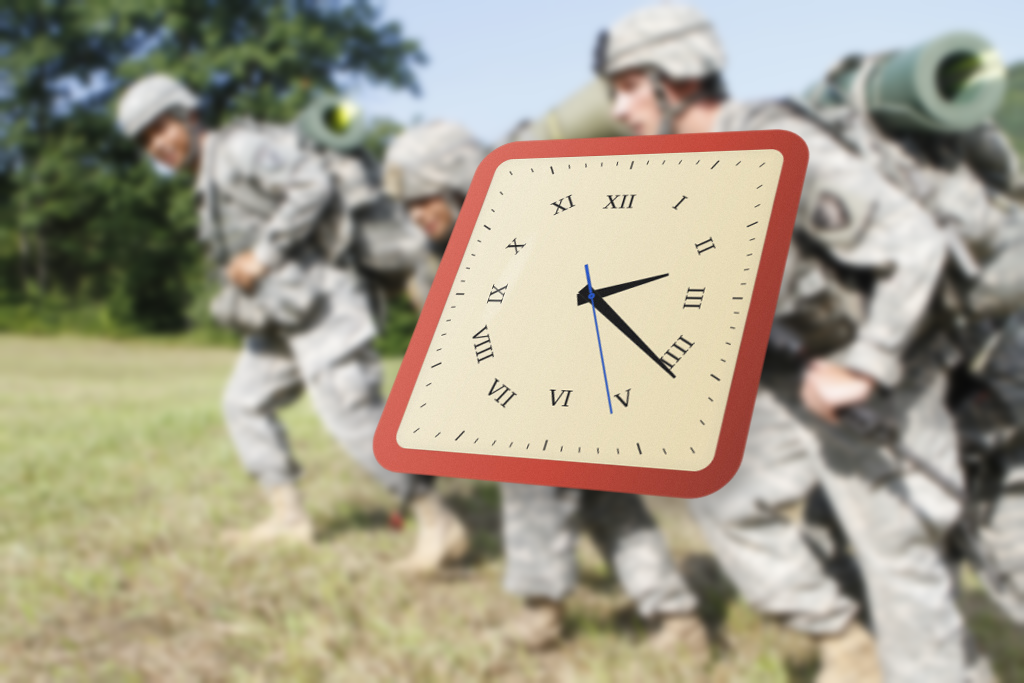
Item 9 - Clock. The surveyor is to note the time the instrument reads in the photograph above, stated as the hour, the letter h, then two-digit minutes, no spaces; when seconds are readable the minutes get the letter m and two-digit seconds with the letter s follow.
2h21m26s
